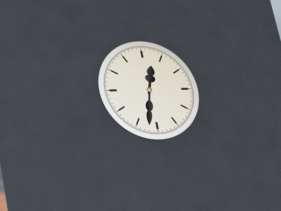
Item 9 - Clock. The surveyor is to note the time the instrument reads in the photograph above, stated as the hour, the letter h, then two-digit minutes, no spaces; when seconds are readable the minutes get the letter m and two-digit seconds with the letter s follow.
12h32
